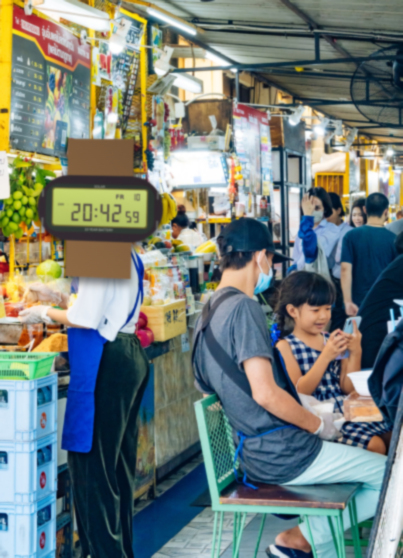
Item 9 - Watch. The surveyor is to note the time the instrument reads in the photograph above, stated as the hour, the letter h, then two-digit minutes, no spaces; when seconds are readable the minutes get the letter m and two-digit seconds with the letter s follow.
20h42m59s
